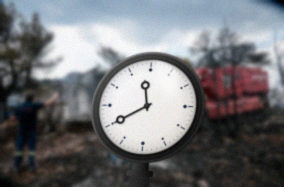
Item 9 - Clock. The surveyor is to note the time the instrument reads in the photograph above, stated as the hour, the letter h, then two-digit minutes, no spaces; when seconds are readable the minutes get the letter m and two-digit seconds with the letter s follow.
11h40
